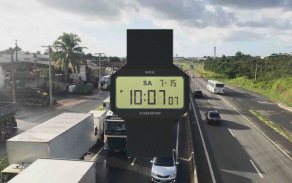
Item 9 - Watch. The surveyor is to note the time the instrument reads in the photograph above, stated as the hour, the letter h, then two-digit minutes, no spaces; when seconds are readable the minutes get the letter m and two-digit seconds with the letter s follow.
10h07m07s
